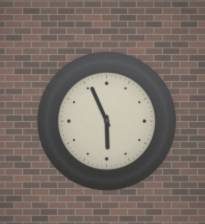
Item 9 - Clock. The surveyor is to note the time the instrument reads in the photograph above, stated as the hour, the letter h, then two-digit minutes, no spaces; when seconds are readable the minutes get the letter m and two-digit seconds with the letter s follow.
5h56
